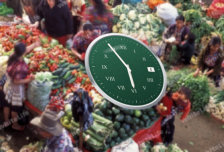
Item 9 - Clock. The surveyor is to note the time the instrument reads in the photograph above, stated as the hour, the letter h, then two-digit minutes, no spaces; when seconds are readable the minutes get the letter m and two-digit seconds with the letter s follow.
5h55
